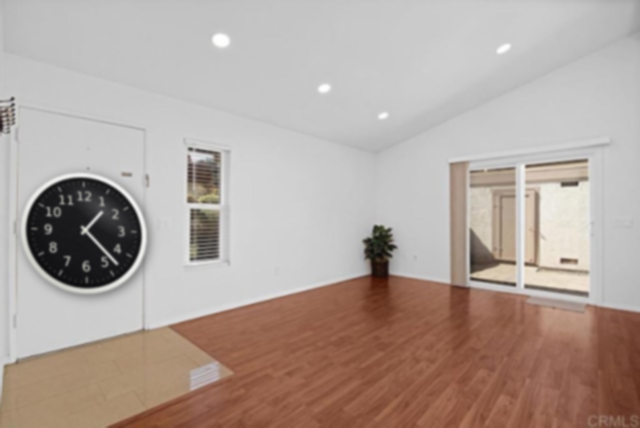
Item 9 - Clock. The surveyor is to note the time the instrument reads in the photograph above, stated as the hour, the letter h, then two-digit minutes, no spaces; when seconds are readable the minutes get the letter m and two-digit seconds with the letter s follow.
1h23
